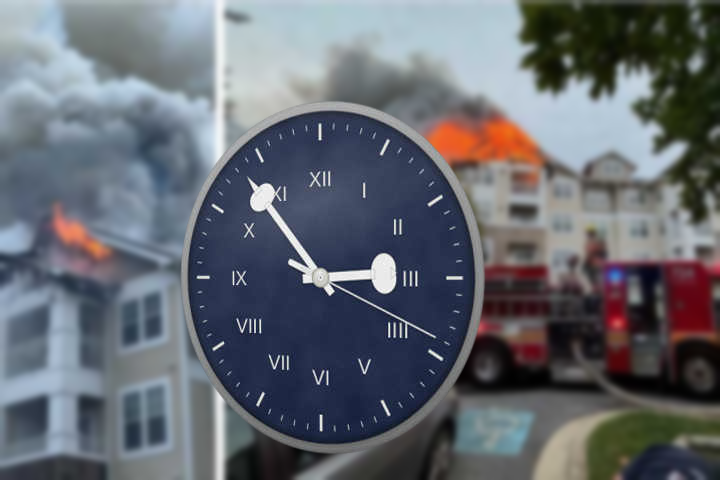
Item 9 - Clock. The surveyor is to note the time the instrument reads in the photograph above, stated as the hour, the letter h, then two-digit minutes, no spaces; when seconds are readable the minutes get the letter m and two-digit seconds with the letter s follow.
2h53m19s
